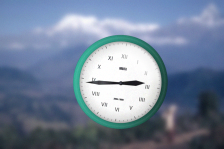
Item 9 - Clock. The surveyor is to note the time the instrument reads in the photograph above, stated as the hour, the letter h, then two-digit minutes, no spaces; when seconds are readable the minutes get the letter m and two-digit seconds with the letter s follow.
2h44
